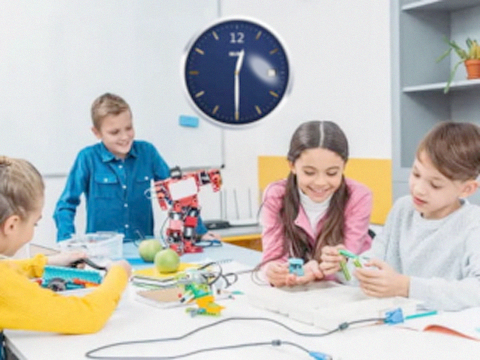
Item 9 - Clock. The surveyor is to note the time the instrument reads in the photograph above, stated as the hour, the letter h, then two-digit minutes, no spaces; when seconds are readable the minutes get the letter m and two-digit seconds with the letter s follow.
12h30
